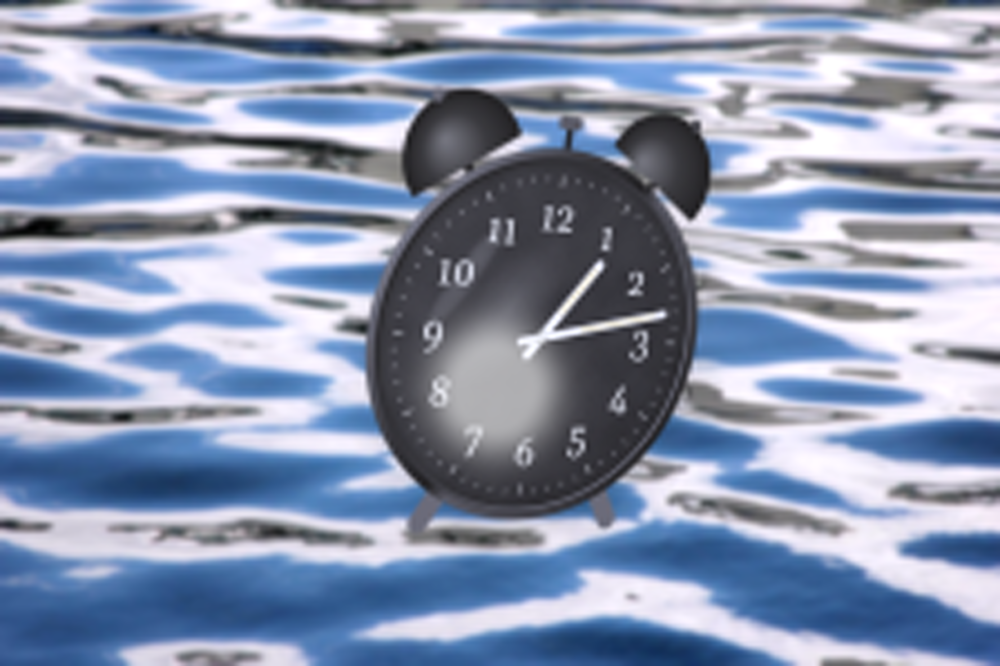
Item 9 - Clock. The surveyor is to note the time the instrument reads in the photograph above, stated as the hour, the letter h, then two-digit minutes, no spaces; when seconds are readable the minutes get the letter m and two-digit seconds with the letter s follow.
1h13
